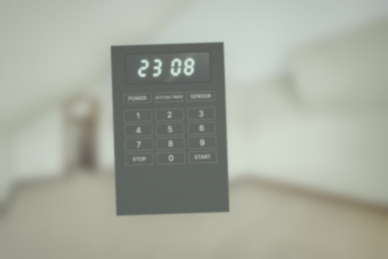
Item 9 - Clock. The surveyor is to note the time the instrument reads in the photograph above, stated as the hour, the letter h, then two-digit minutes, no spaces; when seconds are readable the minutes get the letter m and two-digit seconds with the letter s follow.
23h08
